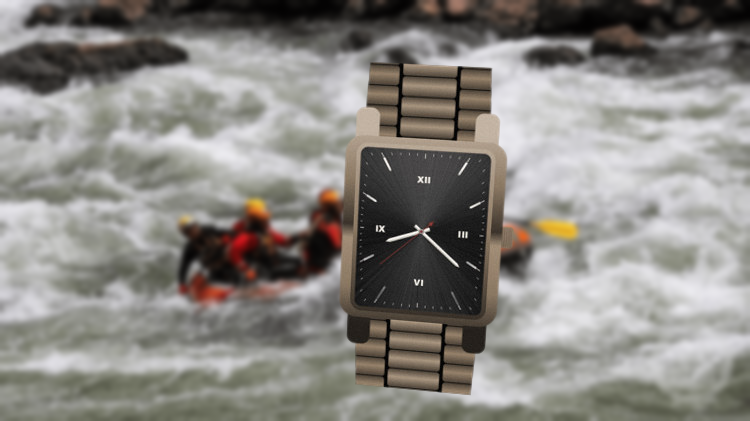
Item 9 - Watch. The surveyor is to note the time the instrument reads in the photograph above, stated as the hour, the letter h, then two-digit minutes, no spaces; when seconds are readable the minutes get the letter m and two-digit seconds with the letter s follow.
8h21m38s
